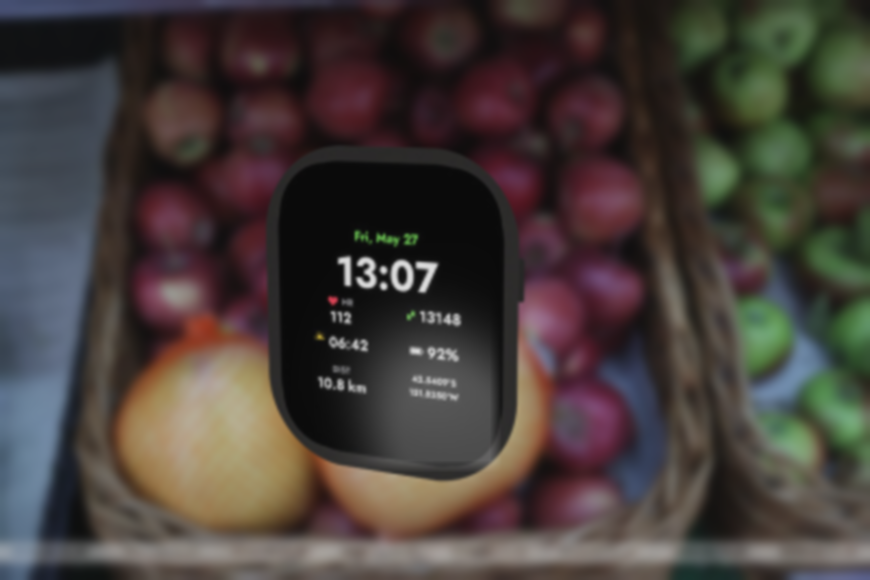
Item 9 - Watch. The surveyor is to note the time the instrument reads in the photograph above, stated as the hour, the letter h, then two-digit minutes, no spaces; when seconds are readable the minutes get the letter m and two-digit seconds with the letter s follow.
13h07
